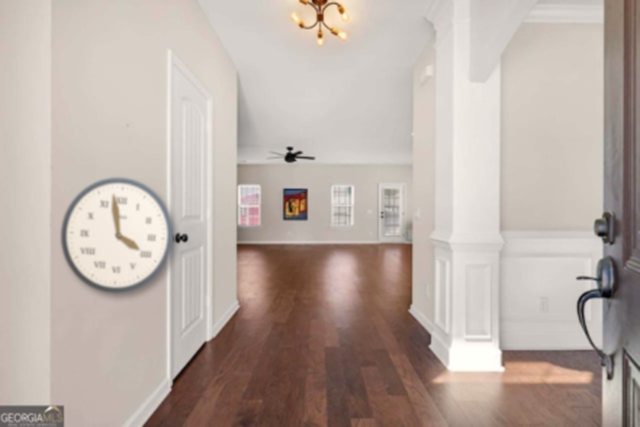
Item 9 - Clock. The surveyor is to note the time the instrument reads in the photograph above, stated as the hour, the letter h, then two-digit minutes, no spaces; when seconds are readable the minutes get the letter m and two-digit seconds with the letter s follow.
3h58
